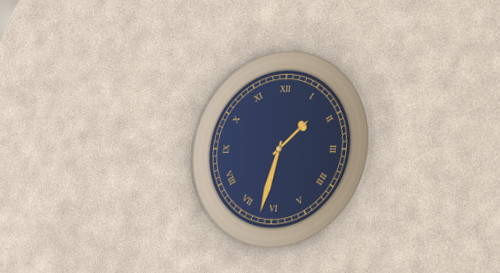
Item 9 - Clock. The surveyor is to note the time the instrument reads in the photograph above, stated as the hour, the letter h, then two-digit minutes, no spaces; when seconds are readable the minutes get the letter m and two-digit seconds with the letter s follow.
1h32
